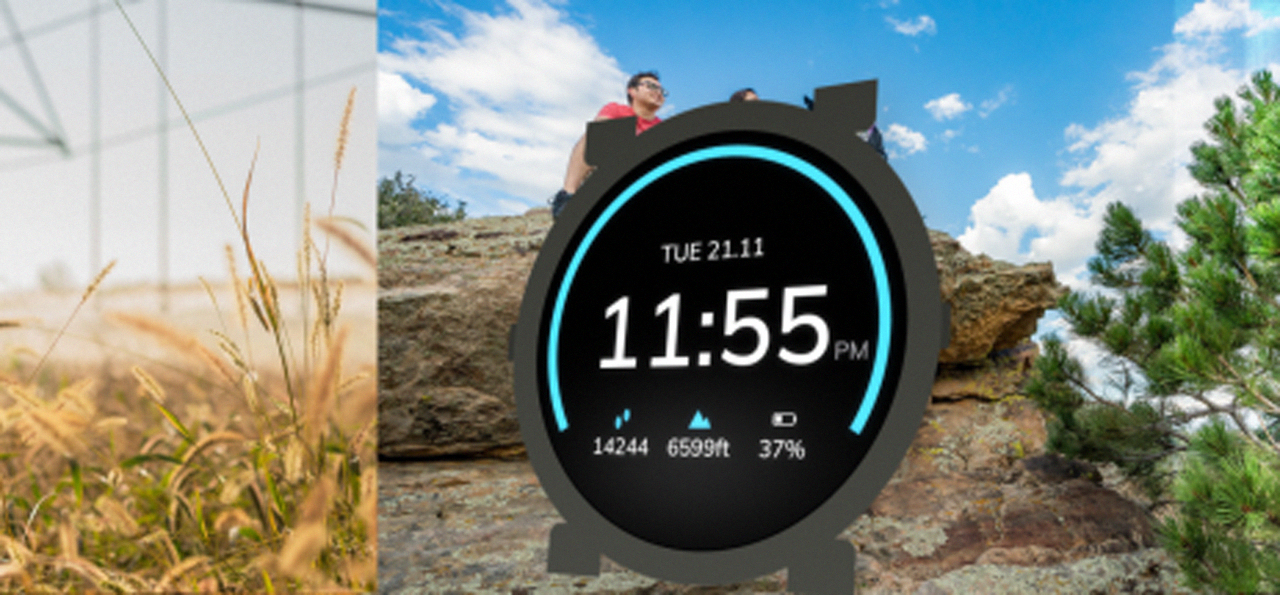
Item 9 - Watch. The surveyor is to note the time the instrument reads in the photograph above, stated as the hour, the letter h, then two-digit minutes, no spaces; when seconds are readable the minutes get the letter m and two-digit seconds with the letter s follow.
11h55
